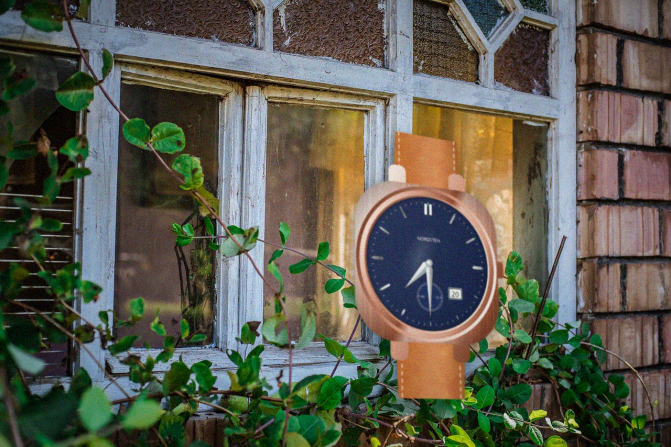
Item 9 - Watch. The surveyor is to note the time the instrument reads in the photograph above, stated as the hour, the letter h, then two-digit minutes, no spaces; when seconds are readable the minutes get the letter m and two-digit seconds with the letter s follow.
7h30
